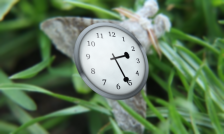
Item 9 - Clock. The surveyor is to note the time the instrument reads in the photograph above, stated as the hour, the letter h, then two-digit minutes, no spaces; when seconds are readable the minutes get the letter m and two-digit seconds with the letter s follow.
2h26
